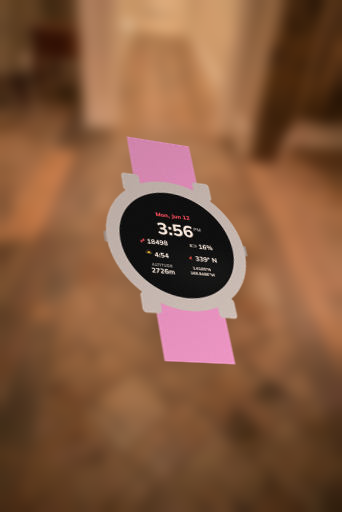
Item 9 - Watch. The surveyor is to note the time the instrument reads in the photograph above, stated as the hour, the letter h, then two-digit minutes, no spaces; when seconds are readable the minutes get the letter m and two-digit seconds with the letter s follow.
3h56
